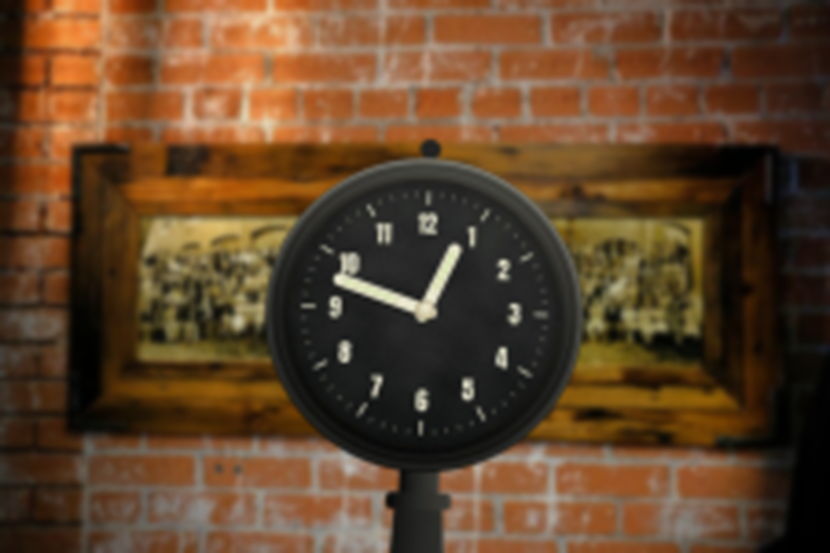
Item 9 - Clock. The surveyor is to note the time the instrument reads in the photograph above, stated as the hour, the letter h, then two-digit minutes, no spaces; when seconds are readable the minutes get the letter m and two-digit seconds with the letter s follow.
12h48
